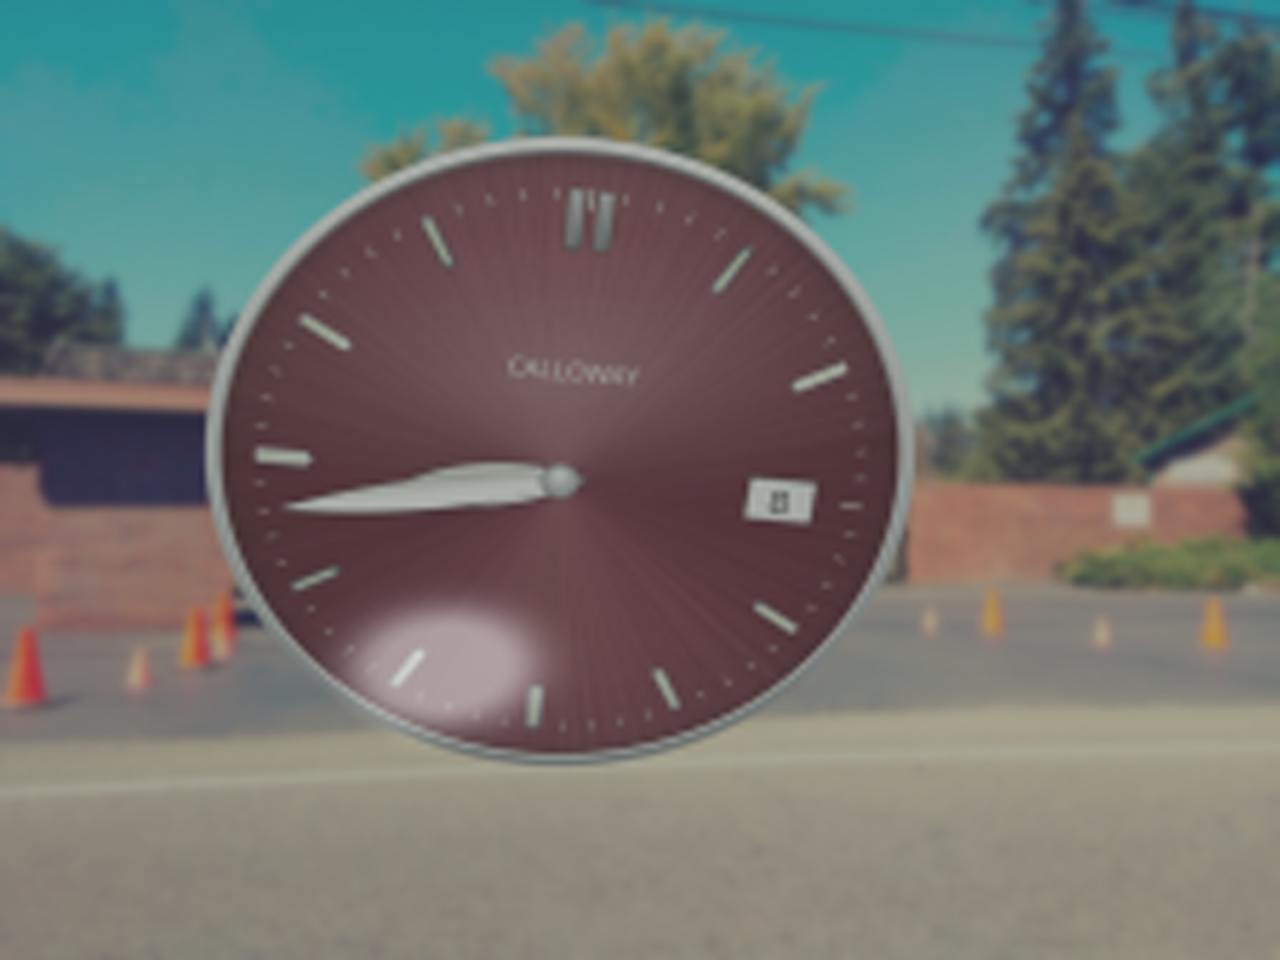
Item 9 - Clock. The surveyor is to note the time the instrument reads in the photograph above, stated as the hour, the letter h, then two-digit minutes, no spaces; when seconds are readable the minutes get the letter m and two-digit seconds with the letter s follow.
8h43
